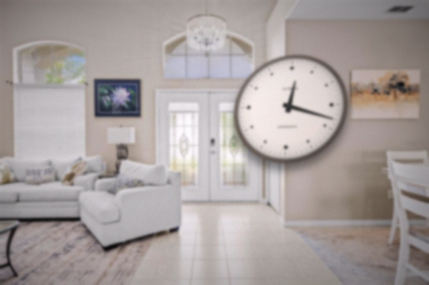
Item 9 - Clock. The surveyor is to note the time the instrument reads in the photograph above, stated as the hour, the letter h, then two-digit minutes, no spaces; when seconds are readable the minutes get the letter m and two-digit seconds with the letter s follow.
12h18
